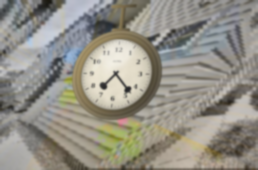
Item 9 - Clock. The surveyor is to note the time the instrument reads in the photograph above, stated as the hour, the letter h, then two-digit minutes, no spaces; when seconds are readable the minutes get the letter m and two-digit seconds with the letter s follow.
7h23
